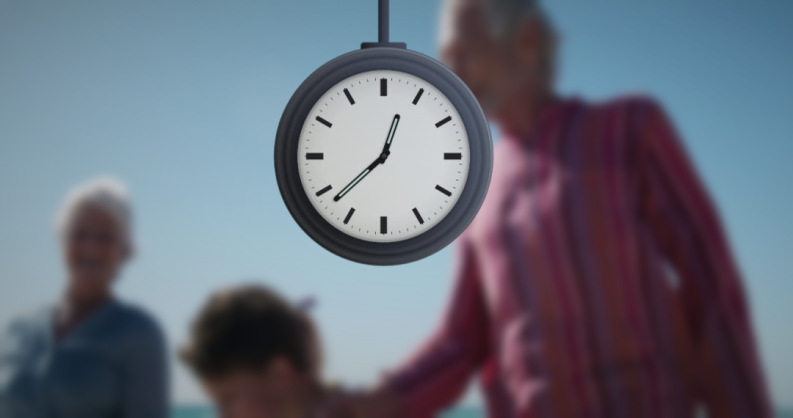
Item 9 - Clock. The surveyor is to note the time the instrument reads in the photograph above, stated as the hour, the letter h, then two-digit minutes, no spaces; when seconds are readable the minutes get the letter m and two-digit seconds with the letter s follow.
12h38
